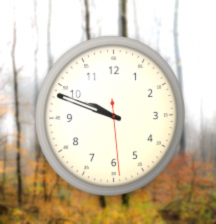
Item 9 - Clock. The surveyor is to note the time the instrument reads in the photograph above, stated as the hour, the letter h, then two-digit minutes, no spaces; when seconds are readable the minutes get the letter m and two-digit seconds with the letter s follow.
9h48m29s
